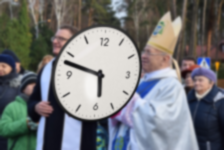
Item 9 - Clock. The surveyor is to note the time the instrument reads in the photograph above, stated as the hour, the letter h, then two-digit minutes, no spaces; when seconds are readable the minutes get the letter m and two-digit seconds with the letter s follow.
5h48
